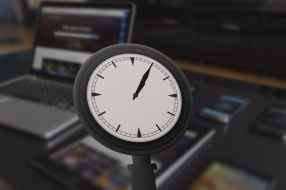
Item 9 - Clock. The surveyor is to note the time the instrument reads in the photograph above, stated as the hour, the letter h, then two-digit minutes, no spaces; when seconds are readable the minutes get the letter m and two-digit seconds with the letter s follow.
1h05
